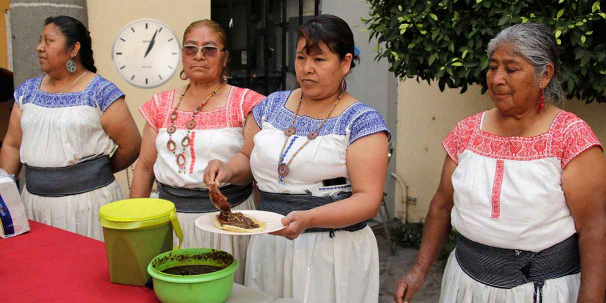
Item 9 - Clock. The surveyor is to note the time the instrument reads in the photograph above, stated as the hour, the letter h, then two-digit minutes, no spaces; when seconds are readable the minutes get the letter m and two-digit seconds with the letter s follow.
1h04
